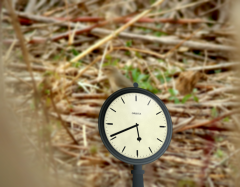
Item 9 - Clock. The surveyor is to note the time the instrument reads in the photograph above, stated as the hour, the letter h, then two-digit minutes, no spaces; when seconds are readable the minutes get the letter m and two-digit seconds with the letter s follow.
5h41
